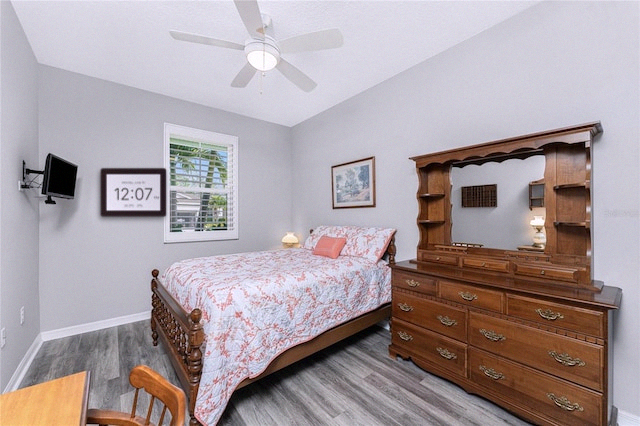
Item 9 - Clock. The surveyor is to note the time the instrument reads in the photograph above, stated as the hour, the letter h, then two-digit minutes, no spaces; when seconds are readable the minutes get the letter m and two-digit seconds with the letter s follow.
12h07
